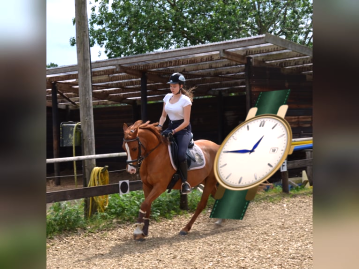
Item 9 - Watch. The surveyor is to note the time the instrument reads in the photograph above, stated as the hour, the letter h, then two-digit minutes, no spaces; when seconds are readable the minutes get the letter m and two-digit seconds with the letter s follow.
12h45
